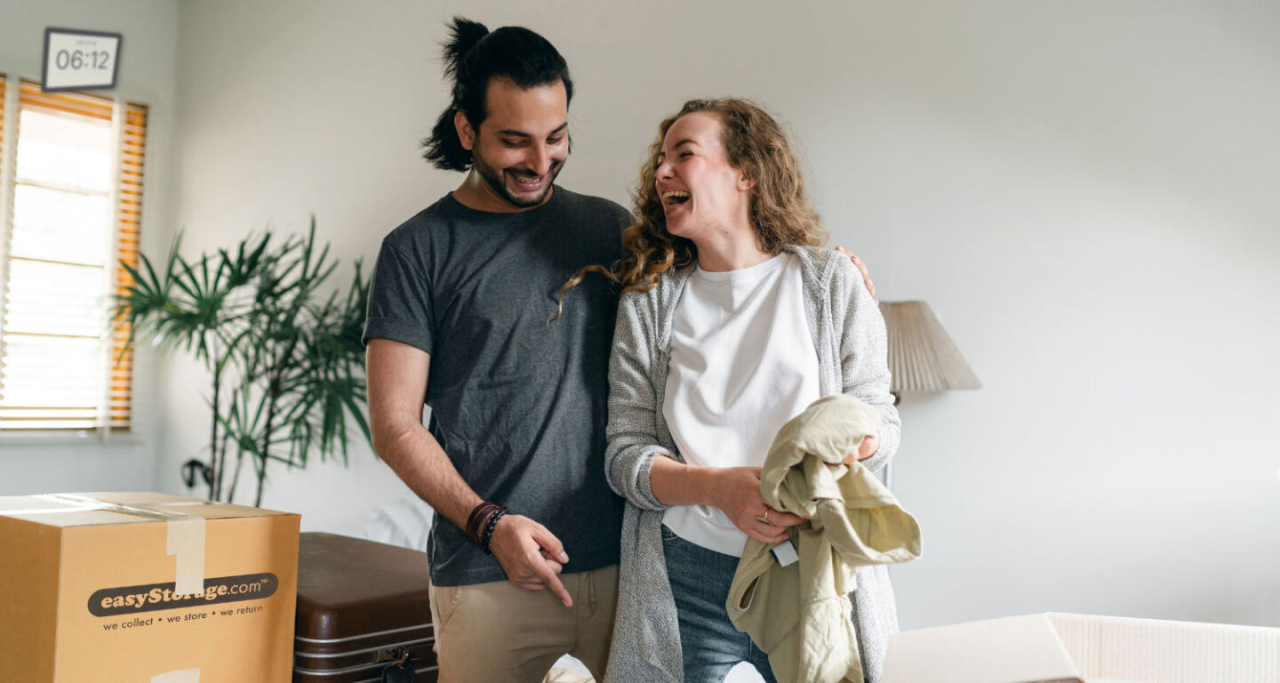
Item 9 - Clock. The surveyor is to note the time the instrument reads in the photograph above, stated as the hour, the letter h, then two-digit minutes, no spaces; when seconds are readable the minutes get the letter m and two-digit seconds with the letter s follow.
6h12
